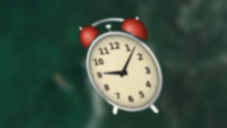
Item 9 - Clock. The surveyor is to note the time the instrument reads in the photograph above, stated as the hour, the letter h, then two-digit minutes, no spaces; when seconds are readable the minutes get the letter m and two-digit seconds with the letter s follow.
9h07
